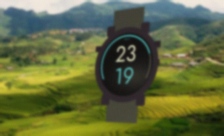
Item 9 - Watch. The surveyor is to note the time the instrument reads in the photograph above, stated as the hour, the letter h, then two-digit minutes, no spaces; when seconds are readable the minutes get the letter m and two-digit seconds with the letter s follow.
23h19
